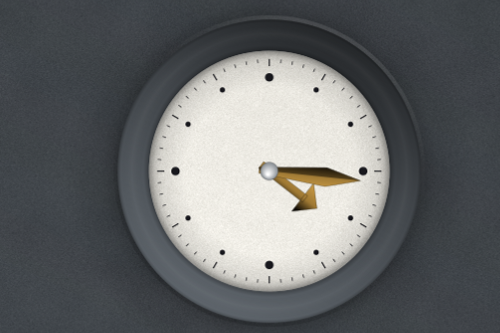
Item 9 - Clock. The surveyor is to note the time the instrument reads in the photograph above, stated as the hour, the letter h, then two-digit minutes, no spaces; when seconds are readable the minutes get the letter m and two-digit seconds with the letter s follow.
4h16
